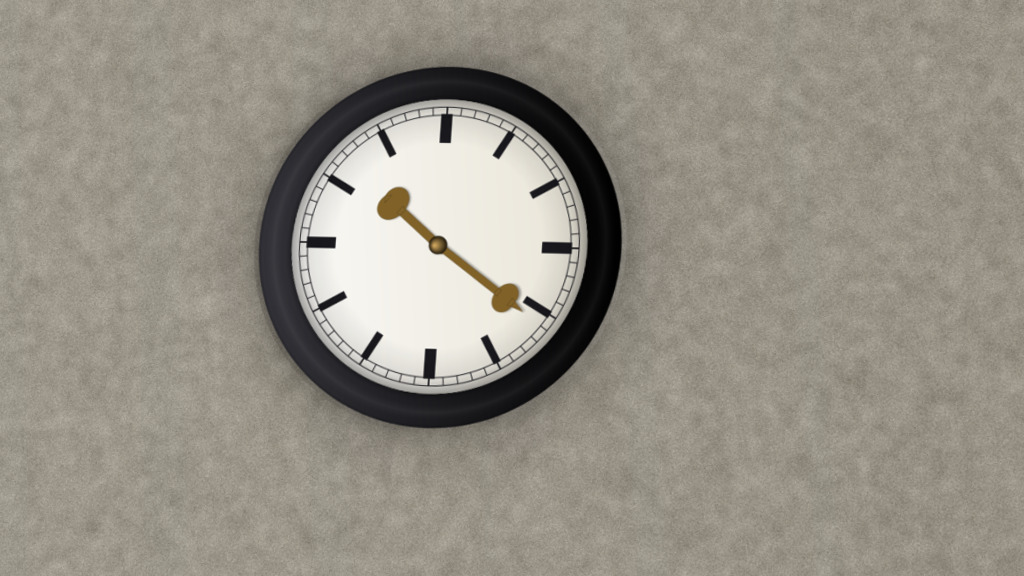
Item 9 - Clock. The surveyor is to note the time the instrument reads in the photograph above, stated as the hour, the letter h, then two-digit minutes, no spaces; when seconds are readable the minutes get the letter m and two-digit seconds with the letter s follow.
10h21
